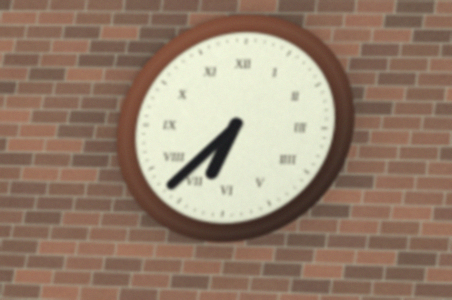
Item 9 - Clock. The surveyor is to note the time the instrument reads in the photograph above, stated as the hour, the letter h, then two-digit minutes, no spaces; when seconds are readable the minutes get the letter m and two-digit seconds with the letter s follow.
6h37
